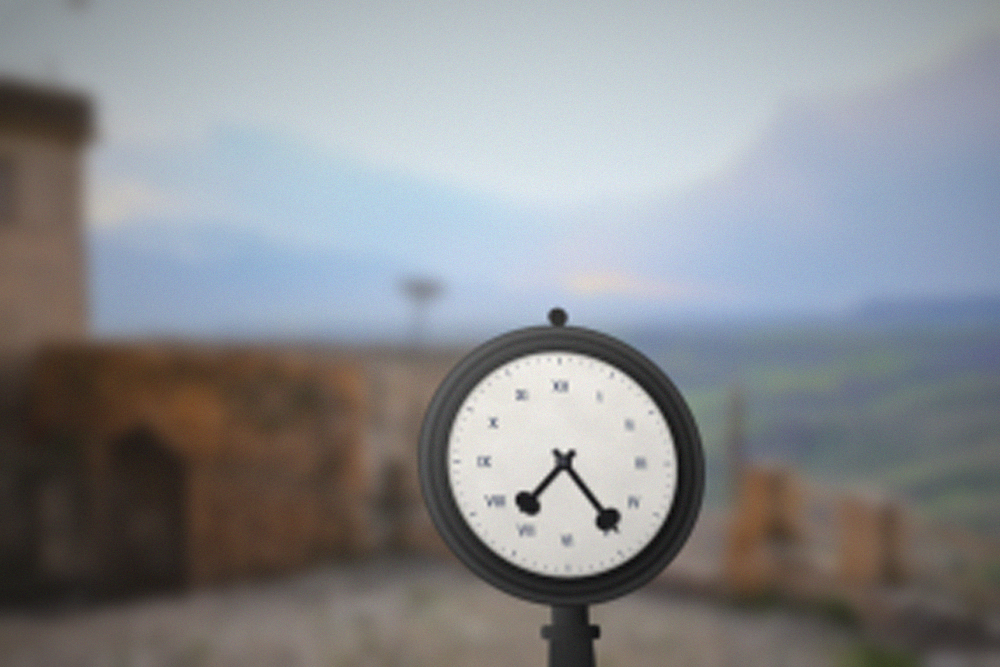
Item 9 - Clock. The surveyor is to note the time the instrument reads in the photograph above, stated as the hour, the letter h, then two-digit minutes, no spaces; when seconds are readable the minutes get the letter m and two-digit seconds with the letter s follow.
7h24
